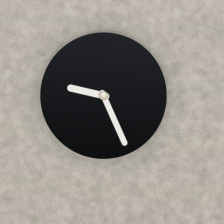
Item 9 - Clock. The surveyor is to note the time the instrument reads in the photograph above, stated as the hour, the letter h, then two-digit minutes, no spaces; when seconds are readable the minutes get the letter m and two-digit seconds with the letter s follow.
9h26
